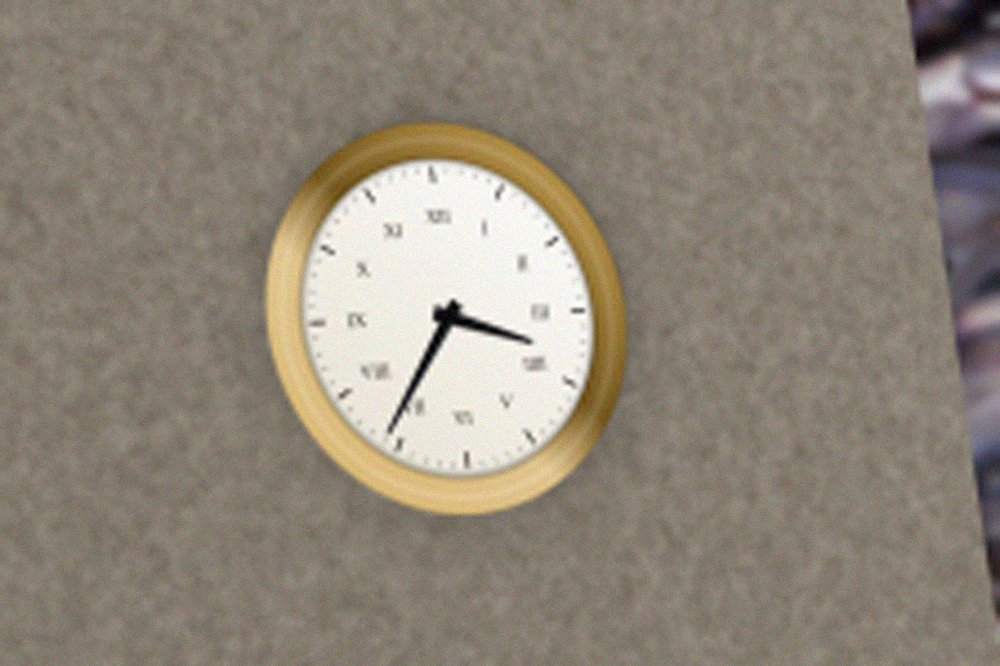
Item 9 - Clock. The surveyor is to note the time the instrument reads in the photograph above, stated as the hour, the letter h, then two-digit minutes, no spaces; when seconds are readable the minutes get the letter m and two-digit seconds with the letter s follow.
3h36
